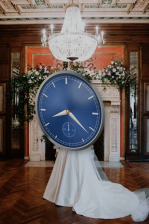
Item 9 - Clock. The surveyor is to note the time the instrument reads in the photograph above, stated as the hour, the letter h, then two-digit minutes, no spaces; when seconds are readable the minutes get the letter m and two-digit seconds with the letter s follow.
8h22
